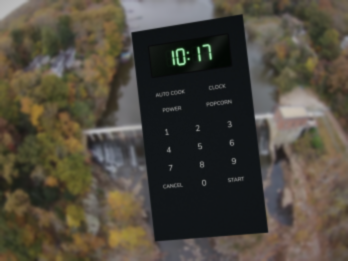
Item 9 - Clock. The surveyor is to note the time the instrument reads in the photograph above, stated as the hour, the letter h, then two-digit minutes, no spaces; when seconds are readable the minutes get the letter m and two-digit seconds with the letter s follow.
10h17
